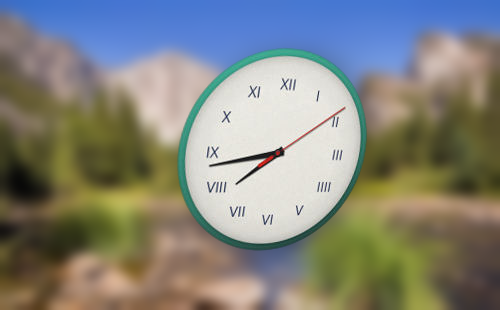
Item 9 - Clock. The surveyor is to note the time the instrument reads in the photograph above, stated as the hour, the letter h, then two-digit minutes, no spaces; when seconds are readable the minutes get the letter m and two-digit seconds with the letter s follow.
7h43m09s
